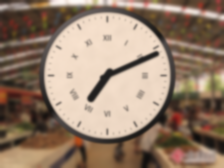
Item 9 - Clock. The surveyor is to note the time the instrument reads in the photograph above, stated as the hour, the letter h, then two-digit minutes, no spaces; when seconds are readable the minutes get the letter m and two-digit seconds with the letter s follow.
7h11
